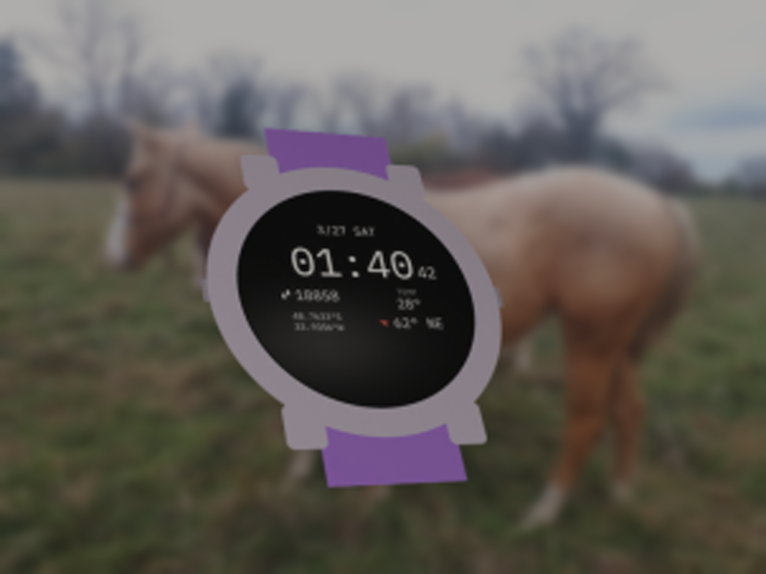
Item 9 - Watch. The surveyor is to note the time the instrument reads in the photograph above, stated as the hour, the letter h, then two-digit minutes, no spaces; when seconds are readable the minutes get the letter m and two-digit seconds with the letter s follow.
1h40
